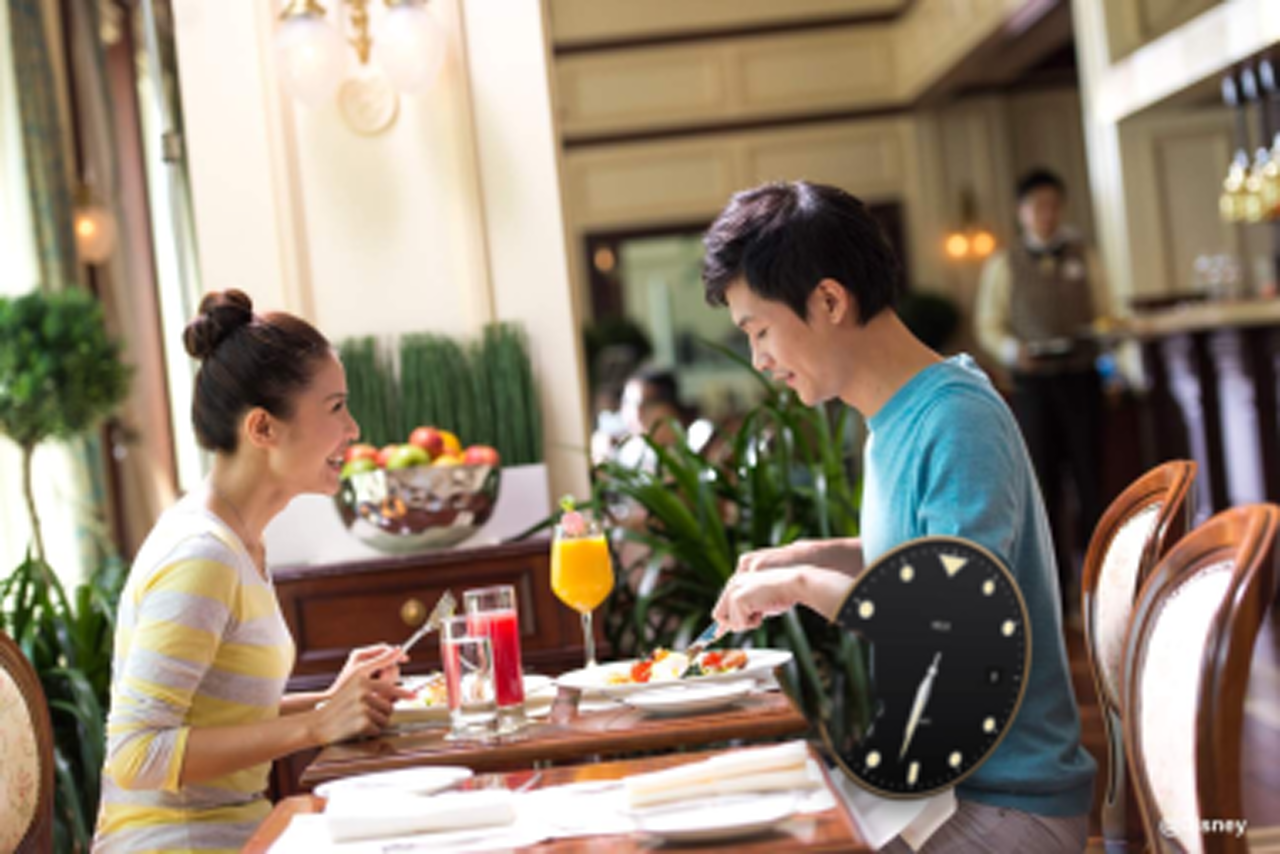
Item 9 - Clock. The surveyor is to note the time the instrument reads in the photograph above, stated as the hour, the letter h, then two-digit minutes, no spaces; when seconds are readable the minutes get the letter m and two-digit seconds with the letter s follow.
6h32
